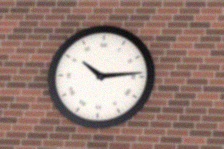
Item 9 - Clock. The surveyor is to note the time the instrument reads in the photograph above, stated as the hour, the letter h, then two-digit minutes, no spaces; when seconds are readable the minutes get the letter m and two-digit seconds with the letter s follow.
10h14
